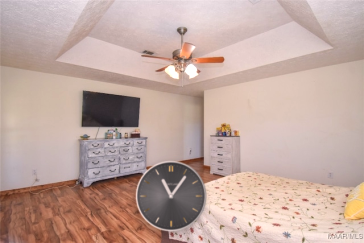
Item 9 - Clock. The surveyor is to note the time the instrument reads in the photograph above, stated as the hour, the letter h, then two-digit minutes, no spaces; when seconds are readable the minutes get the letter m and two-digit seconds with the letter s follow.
11h06
